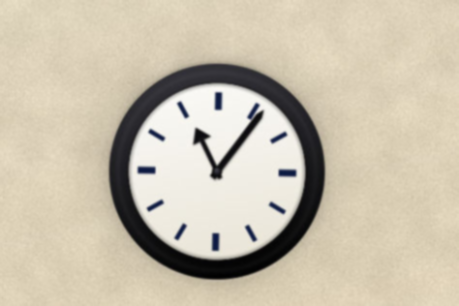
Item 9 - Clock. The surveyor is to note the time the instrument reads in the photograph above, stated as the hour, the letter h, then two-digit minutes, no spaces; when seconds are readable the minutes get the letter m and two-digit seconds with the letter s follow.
11h06
